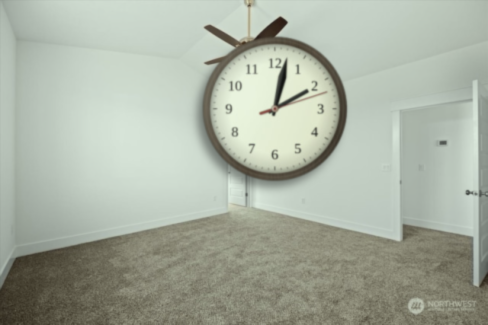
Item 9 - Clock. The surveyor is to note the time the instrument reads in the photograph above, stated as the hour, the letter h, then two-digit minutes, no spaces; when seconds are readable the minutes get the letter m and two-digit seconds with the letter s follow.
2h02m12s
